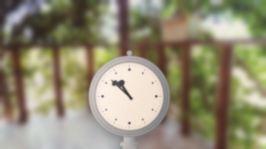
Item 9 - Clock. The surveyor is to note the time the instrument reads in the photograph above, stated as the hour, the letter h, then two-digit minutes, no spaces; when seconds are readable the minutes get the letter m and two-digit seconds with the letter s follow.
10h52
